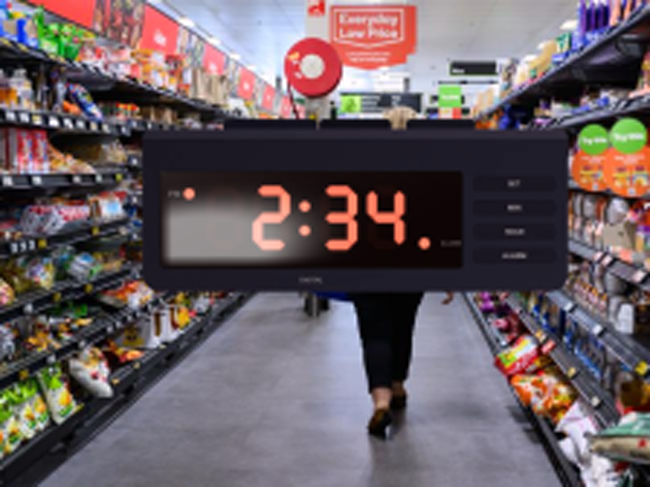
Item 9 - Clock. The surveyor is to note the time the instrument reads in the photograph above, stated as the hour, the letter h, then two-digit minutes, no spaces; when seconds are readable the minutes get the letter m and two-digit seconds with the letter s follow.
2h34
